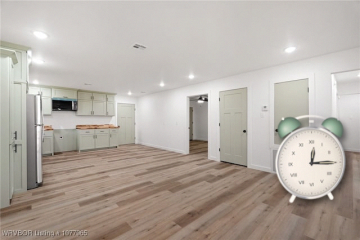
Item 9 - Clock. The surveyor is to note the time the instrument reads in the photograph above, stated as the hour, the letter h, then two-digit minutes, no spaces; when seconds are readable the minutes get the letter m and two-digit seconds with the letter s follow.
12h15
